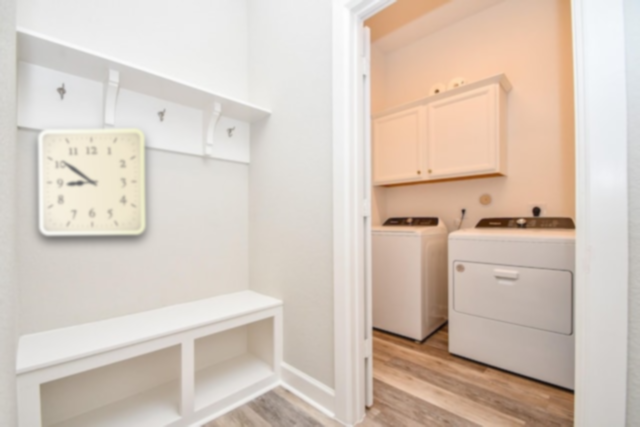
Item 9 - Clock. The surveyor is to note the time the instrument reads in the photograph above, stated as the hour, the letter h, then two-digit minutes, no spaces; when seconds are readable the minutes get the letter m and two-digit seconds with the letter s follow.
8h51
